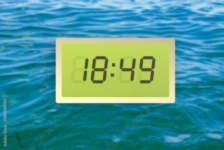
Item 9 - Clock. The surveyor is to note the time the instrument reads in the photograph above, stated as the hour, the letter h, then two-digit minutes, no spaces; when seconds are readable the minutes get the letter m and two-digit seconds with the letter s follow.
18h49
